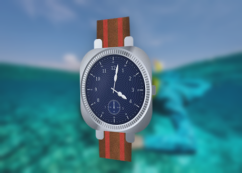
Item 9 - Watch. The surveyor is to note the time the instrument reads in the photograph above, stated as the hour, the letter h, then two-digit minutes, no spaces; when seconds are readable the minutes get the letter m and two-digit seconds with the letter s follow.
4h02
